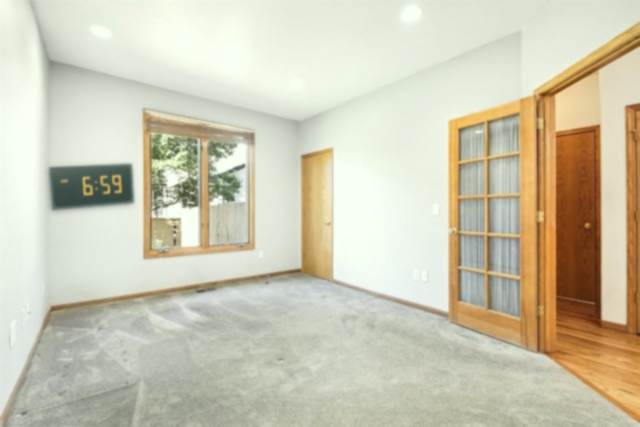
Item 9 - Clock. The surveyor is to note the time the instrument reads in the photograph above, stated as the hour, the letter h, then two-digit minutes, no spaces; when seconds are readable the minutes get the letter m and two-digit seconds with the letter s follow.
6h59
